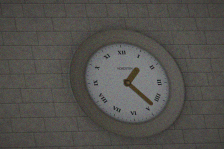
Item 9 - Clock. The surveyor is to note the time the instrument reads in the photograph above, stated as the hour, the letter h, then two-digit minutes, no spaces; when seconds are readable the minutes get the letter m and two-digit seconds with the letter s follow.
1h23
